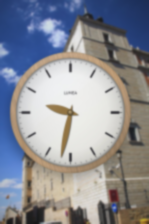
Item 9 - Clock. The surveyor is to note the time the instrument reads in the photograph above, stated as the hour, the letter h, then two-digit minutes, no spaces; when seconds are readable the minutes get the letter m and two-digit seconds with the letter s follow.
9h32
